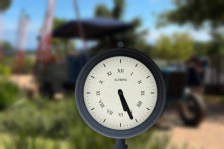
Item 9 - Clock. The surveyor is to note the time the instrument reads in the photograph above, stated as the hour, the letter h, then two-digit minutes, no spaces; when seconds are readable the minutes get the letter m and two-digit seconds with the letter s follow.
5h26
